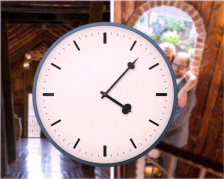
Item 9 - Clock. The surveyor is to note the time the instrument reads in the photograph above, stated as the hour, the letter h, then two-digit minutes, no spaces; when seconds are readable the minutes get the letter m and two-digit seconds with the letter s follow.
4h07
